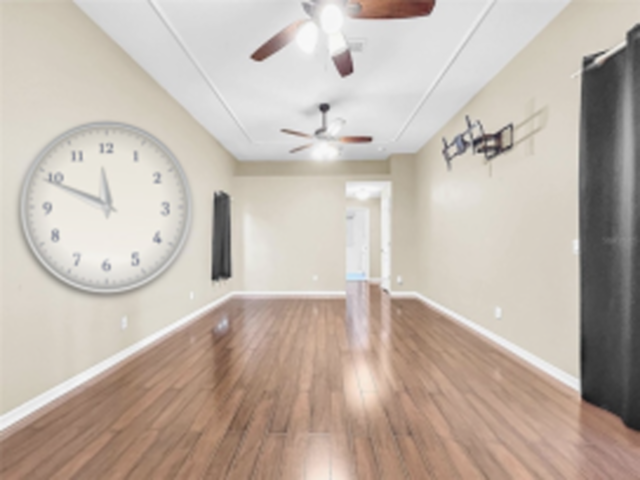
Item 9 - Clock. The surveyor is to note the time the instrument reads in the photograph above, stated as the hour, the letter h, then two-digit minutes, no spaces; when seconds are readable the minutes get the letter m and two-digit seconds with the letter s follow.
11h49
